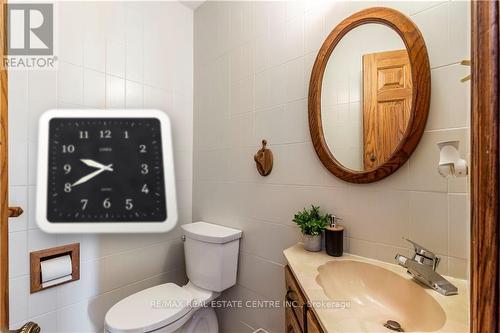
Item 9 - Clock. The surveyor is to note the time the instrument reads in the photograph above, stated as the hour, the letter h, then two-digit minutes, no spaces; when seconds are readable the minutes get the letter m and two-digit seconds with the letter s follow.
9h40
